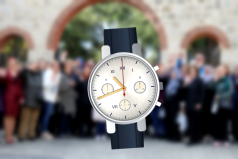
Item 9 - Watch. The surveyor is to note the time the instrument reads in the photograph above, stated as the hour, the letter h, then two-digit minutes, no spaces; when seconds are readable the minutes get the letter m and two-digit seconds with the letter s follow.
10h42
